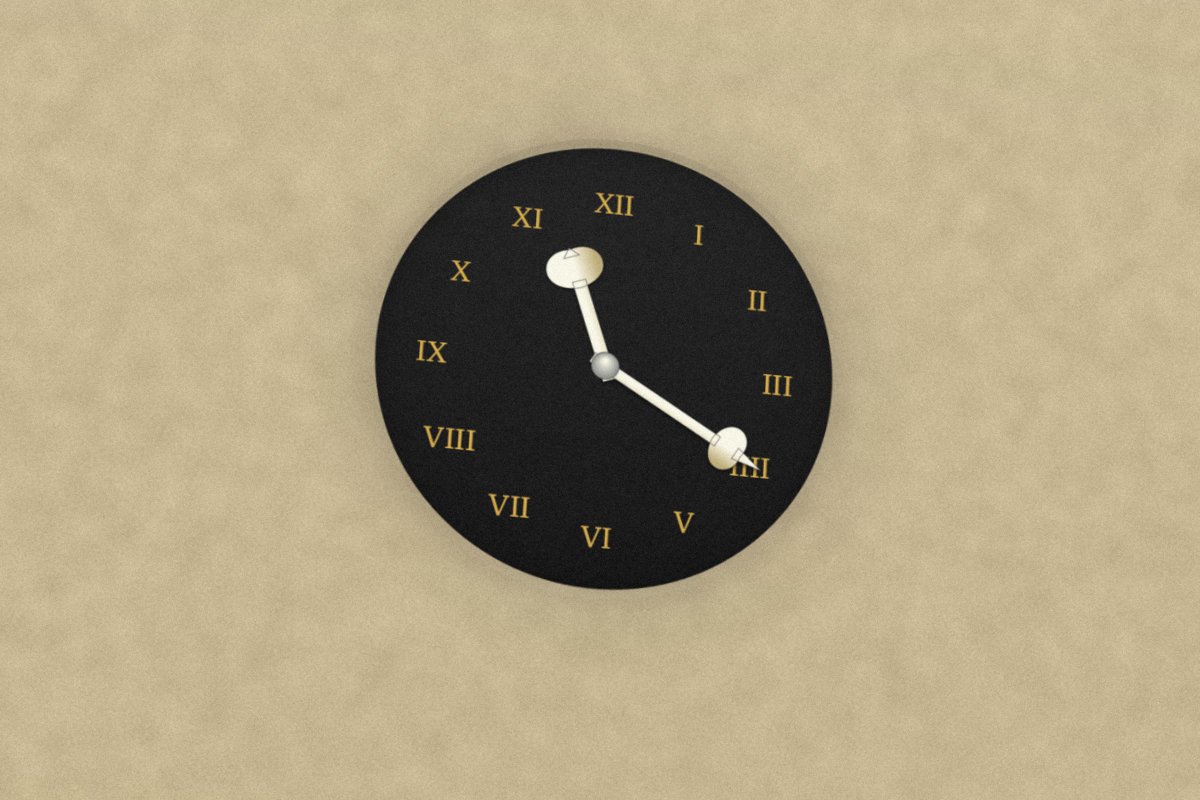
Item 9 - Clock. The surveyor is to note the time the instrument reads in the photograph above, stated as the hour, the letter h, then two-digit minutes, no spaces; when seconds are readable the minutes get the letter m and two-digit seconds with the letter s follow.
11h20
